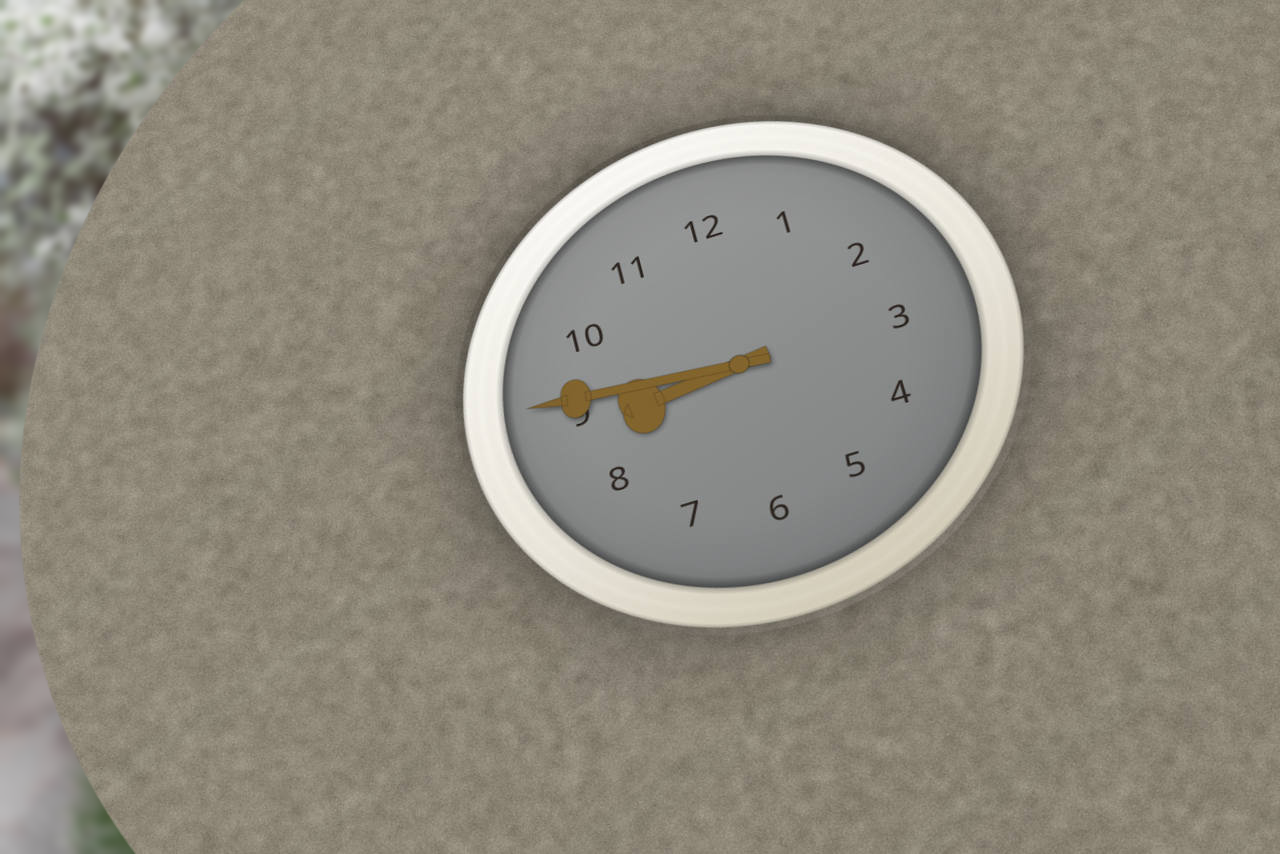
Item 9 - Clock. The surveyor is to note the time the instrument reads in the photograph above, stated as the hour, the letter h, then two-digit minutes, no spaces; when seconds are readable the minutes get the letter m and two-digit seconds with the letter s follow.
8h46
